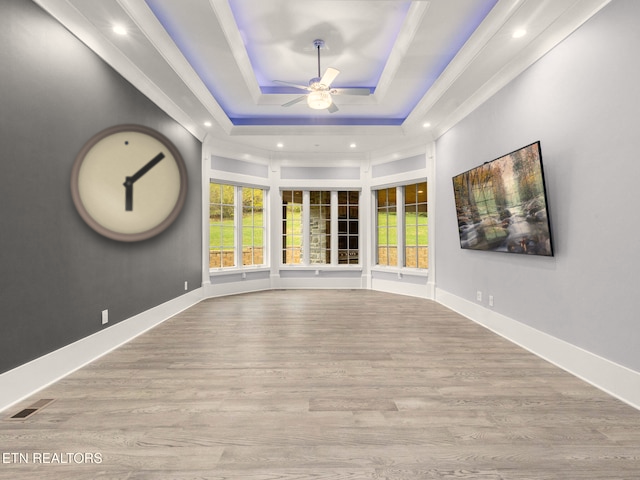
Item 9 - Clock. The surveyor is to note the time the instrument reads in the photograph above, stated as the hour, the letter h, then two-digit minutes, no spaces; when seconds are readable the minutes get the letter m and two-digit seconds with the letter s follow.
6h09
